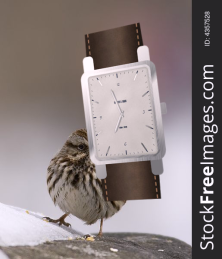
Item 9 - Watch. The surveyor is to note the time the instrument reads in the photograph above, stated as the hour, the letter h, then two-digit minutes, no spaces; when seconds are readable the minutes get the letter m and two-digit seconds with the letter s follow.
6h57
